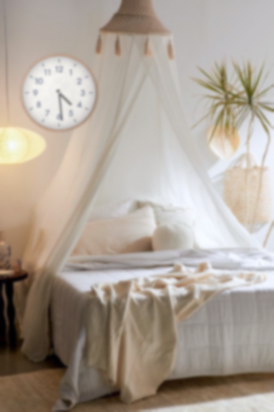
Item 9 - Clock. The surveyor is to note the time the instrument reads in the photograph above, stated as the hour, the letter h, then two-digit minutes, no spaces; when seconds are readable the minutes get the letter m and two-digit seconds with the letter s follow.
4h29
